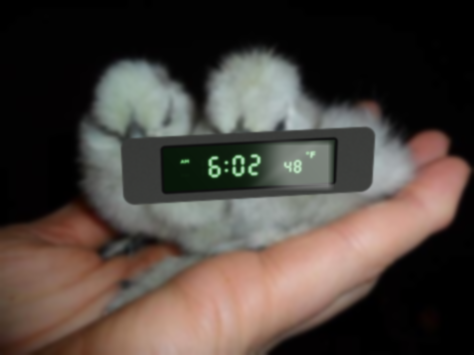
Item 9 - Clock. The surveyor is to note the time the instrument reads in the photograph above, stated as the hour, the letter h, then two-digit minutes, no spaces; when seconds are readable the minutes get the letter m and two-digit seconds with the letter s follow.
6h02
